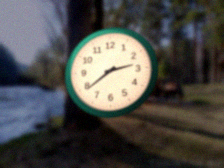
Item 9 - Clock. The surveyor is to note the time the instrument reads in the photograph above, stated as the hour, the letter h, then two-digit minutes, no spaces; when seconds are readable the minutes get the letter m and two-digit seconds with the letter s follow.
2h39
